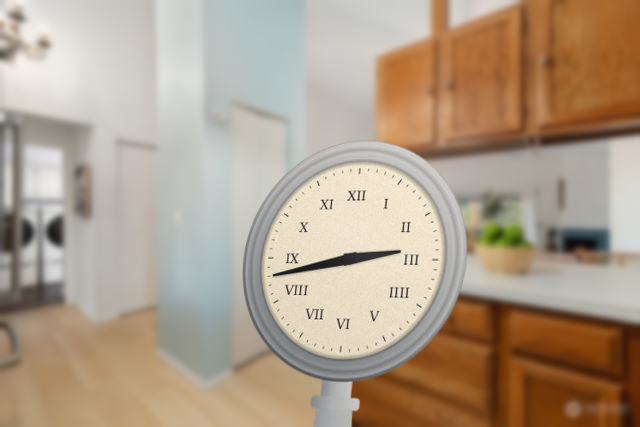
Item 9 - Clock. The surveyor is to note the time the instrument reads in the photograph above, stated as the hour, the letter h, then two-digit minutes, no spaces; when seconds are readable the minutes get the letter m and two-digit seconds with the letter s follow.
2h43
